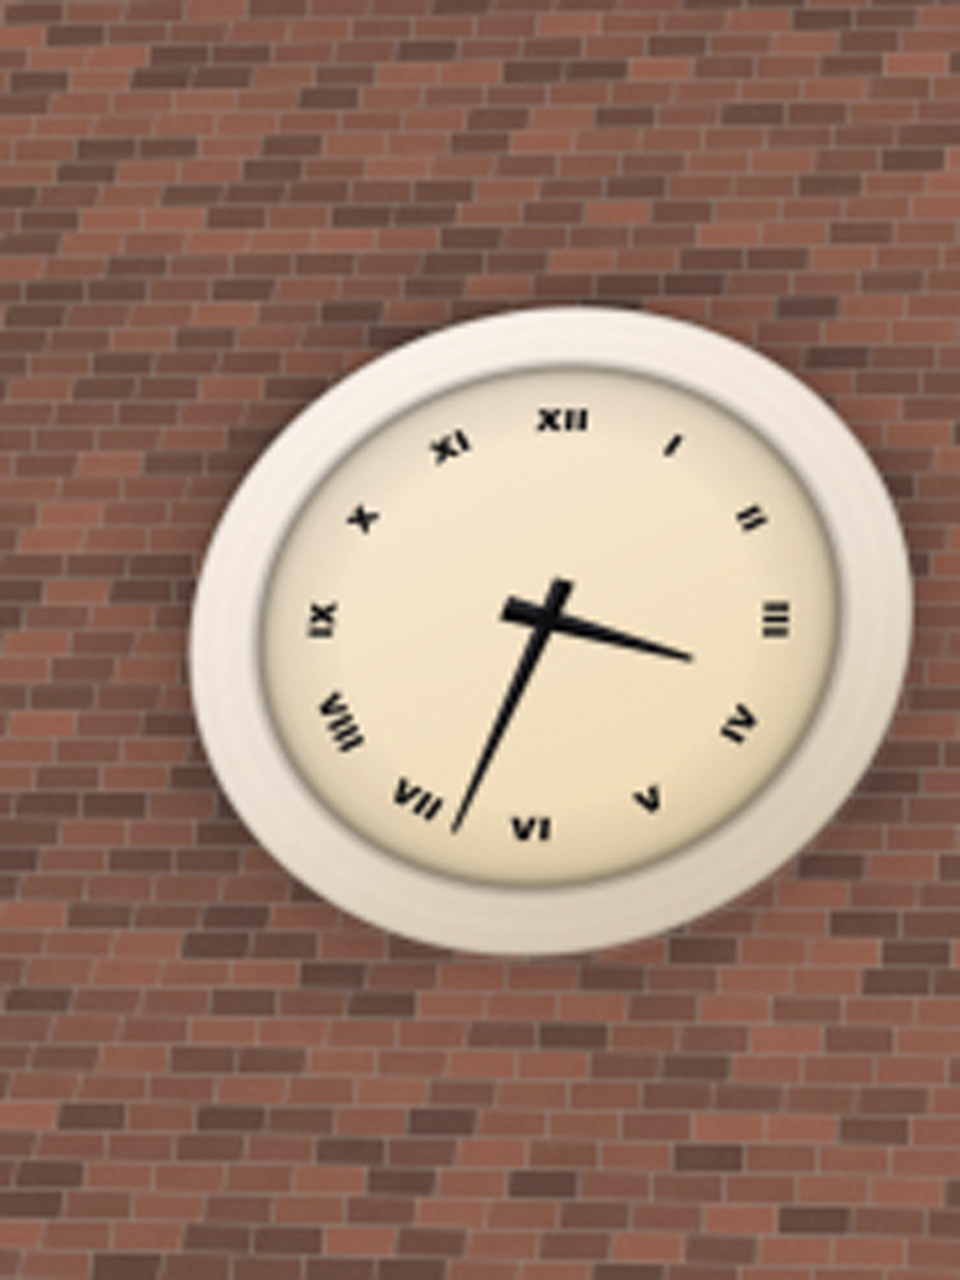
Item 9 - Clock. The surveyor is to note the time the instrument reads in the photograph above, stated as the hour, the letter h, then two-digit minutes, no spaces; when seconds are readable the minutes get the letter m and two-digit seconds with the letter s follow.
3h33
